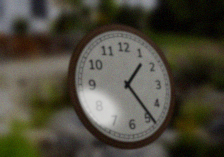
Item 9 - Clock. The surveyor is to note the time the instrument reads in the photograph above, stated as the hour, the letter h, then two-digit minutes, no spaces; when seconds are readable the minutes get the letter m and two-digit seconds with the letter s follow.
1h24
